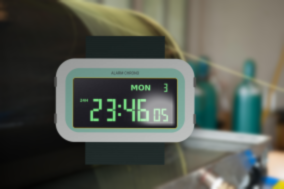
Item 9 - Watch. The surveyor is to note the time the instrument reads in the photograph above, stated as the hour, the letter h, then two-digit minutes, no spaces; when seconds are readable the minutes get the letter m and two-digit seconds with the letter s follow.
23h46m05s
